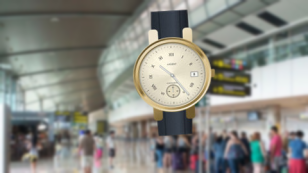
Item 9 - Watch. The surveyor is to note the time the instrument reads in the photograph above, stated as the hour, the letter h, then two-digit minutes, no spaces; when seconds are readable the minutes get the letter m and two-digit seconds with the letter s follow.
10h24
